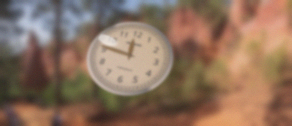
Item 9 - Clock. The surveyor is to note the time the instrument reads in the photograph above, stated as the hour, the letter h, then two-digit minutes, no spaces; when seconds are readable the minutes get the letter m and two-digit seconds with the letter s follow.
11h46
